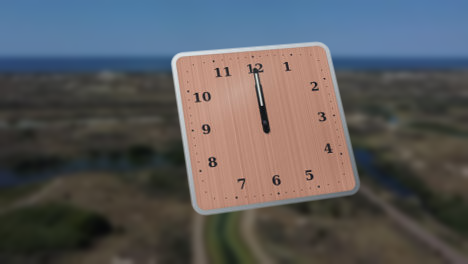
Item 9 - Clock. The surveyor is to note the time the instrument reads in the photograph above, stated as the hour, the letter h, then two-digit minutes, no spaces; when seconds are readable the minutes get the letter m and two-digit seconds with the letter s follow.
12h00
